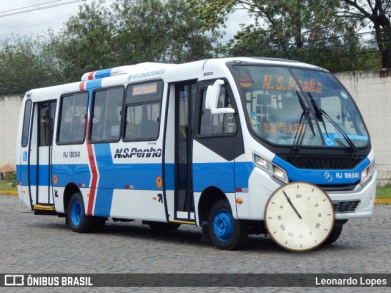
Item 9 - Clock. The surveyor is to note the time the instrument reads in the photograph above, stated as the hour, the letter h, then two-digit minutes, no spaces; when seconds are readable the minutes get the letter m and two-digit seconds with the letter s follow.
10h55
